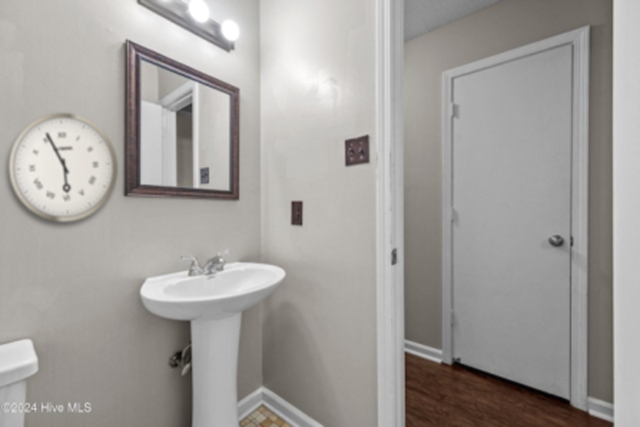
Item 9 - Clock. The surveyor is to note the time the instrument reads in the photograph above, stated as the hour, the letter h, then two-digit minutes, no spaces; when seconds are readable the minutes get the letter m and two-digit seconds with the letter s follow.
5h56
